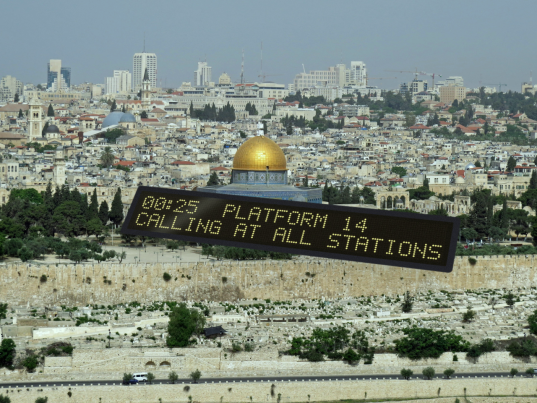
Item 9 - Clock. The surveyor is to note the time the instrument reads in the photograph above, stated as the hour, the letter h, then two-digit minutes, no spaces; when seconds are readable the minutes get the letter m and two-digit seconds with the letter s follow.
0h25
